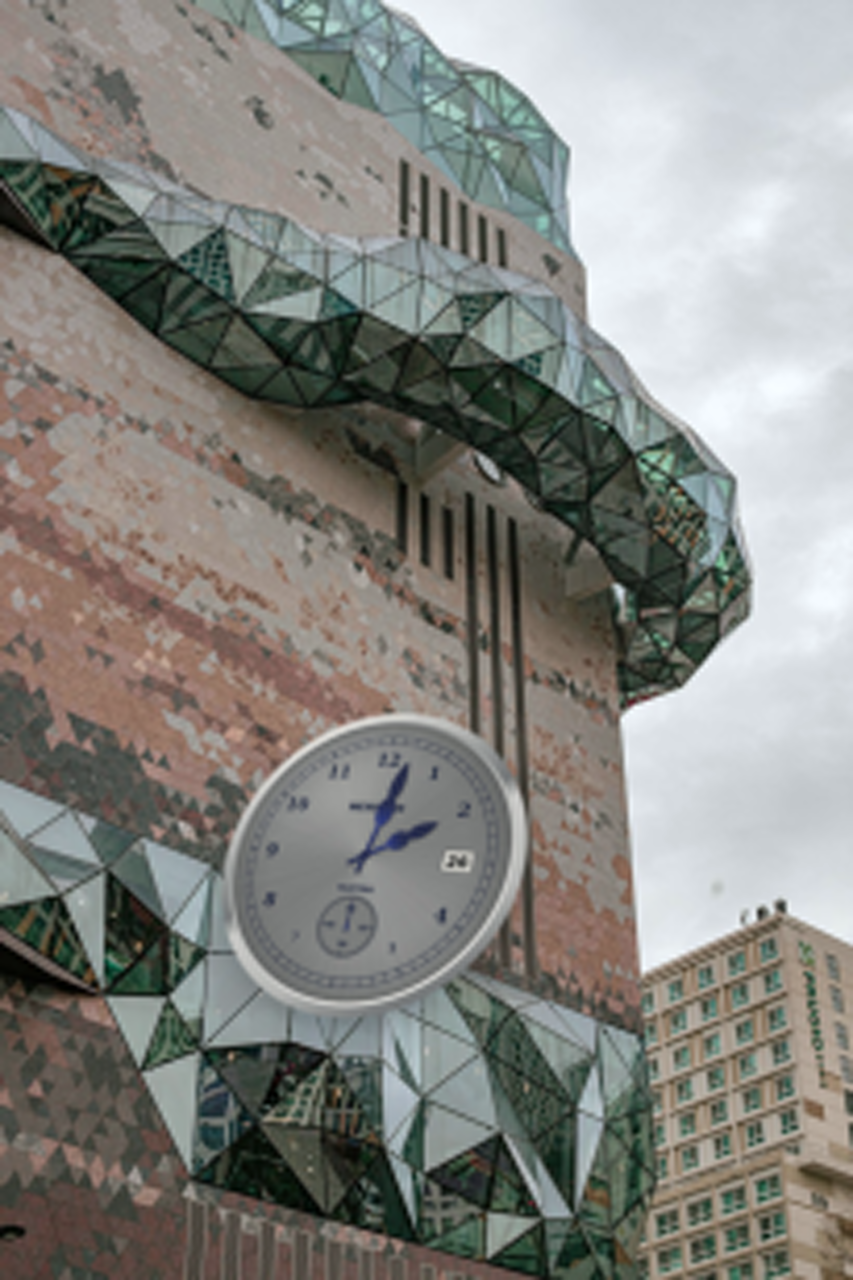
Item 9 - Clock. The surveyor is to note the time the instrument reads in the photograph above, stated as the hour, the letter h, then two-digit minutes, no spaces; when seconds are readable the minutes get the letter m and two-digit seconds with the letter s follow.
2h02
